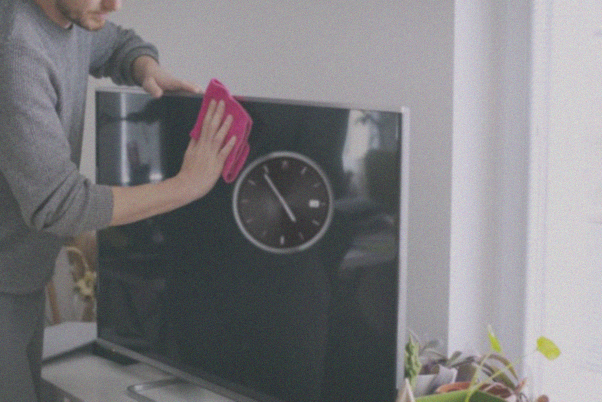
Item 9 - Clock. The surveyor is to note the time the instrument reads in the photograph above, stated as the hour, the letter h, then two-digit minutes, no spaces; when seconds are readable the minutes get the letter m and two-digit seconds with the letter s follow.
4h54
